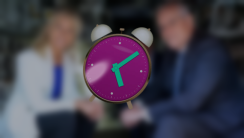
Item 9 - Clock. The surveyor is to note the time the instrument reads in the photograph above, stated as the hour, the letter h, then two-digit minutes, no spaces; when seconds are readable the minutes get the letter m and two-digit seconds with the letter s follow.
5h08
